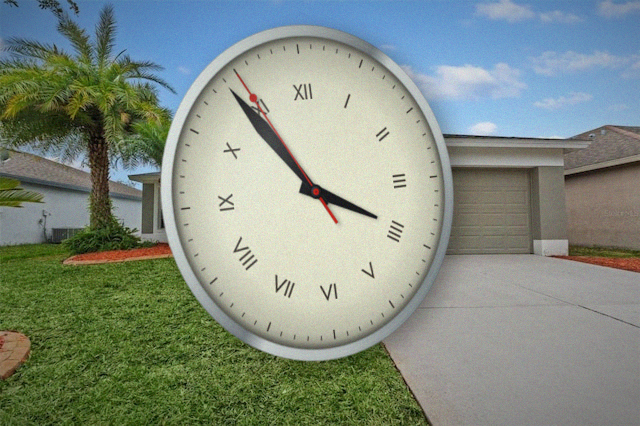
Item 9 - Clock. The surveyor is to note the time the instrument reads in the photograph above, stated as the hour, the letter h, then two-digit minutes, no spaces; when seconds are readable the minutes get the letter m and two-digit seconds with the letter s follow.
3h53m55s
